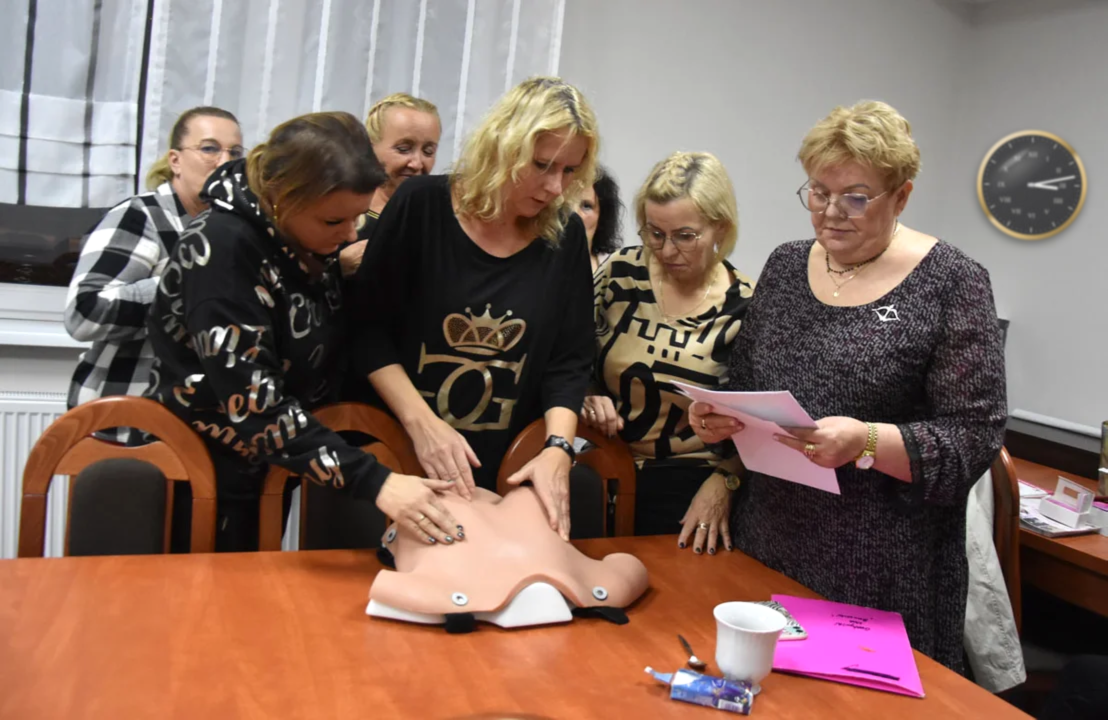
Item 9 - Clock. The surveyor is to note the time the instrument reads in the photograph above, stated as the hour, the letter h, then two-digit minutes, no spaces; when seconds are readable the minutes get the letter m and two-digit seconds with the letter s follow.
3h13
